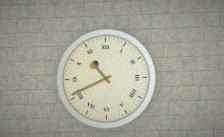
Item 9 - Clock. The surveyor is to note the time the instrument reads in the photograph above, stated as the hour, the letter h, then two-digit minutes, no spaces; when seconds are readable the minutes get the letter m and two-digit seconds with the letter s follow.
10h41
